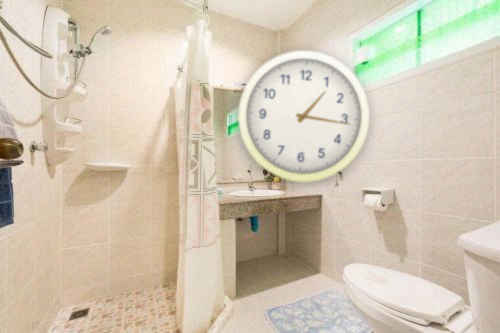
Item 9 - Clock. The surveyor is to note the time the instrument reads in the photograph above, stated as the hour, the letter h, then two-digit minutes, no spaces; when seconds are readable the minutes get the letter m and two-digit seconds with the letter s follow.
1h16
